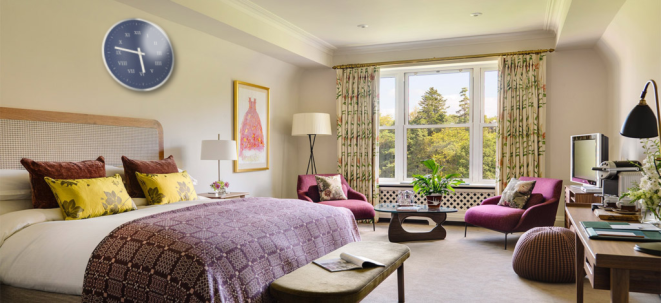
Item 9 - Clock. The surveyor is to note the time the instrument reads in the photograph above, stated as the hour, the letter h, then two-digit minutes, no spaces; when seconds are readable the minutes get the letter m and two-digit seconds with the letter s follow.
5h47
